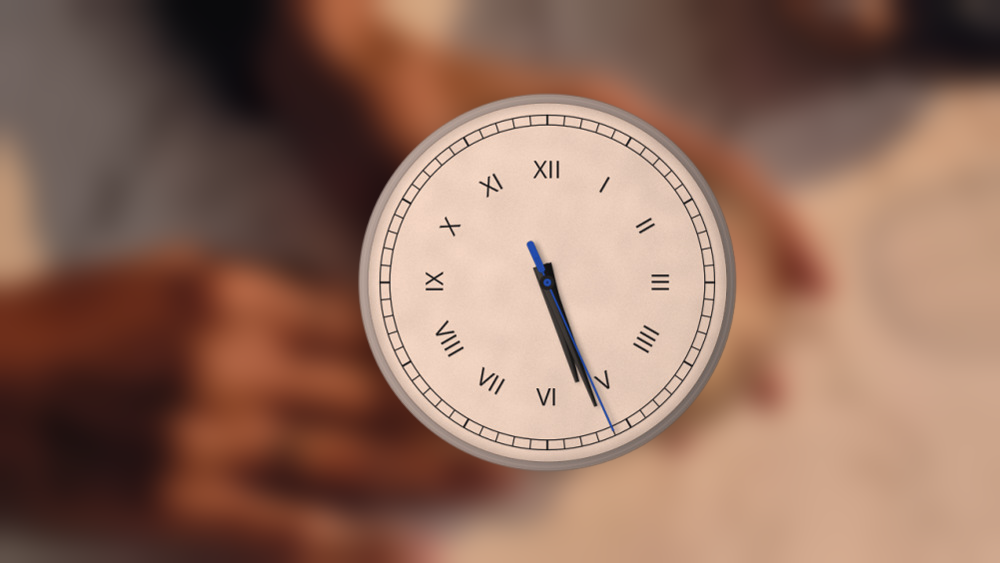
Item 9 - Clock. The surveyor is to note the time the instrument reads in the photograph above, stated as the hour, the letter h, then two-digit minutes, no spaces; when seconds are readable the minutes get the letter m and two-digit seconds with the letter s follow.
5h26m26s
